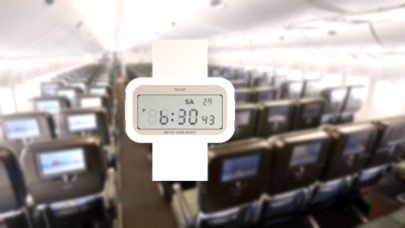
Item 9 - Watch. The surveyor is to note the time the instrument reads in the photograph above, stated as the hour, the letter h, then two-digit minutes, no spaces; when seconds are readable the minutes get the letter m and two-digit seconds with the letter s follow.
6h30m43s
